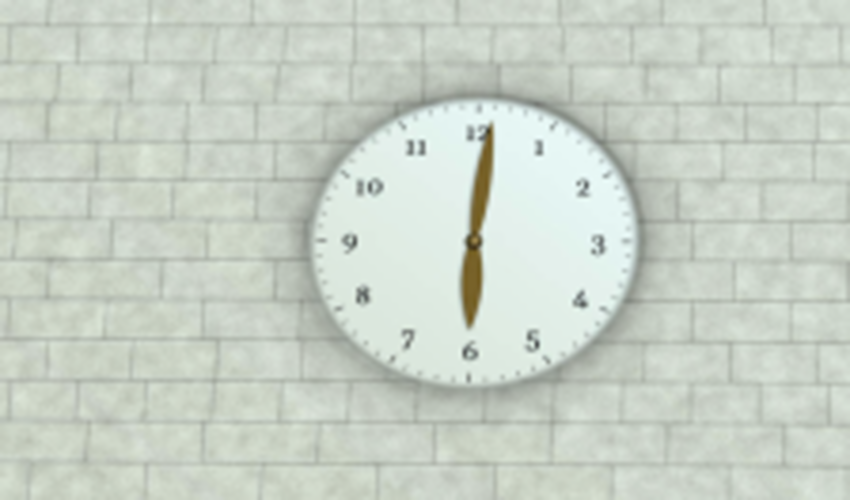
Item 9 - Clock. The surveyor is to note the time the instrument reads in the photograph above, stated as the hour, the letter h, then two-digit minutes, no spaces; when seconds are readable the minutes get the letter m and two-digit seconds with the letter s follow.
6h01
